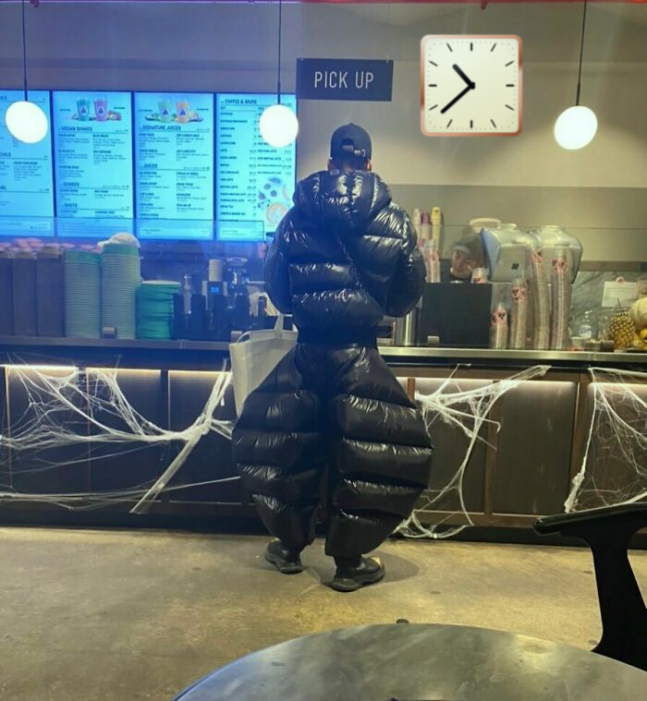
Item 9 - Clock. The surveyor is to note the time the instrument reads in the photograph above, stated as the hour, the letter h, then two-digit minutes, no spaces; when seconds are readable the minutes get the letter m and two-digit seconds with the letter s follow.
10h38
